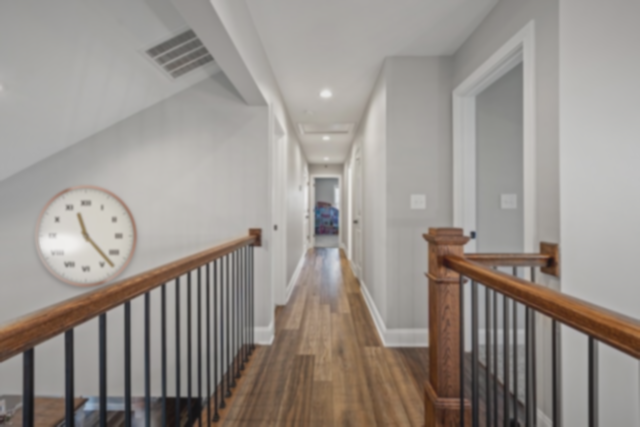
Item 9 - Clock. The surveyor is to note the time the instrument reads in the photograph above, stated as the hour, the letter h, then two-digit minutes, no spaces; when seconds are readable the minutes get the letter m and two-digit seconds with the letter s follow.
11h23
